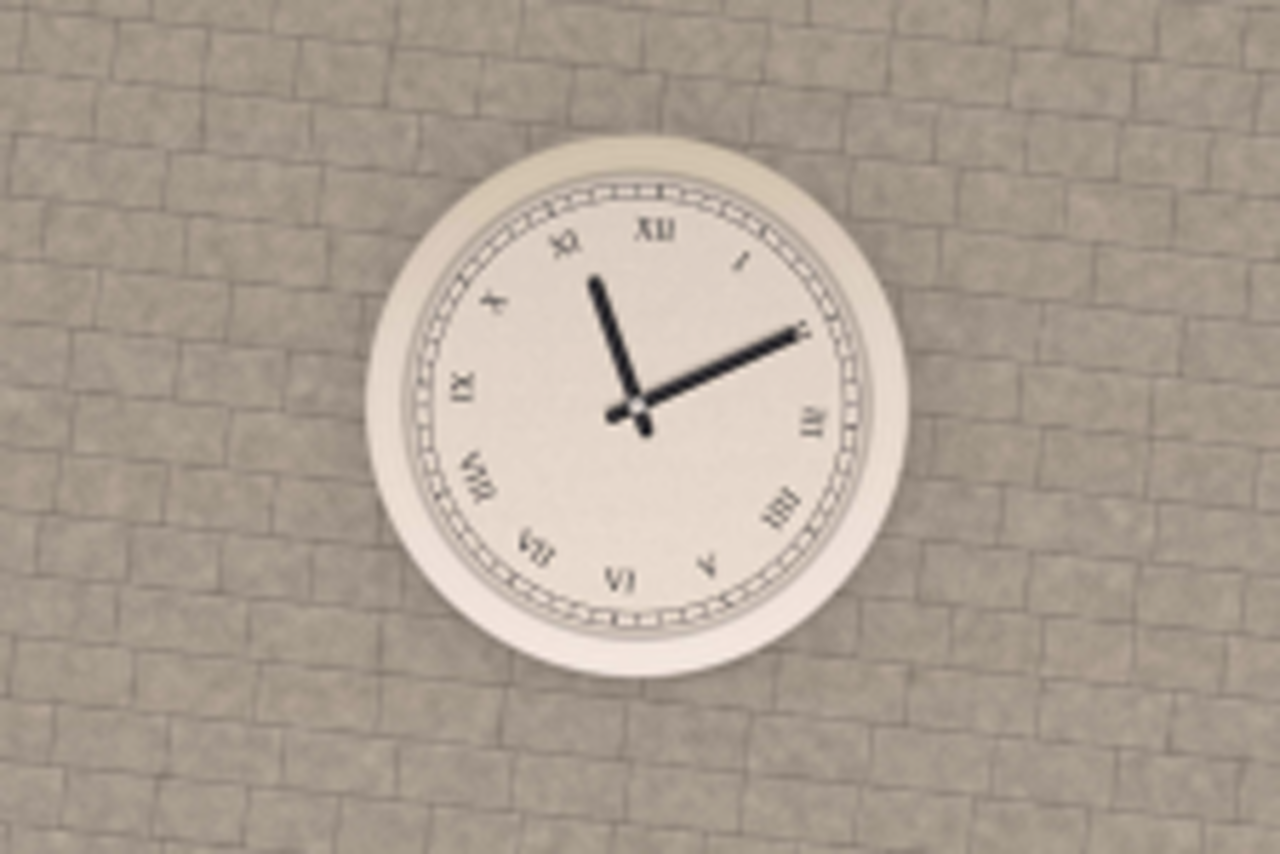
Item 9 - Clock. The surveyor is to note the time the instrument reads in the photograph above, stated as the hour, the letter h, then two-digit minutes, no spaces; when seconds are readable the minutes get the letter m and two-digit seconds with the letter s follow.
11h10
